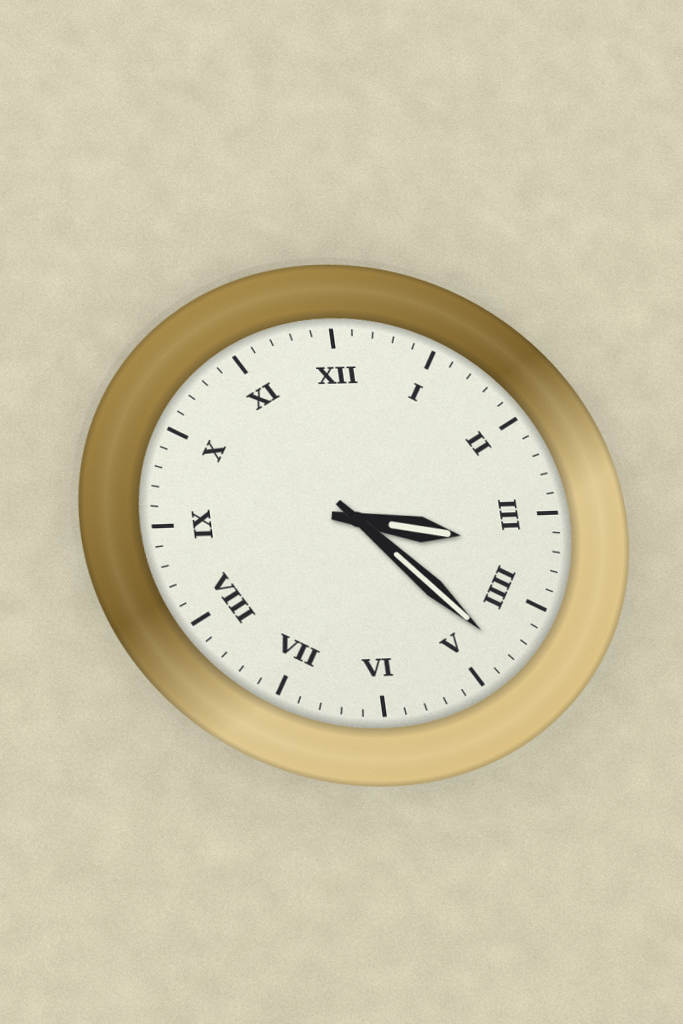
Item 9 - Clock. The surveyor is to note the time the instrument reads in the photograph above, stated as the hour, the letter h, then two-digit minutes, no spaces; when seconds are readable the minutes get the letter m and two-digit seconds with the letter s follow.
3h23
